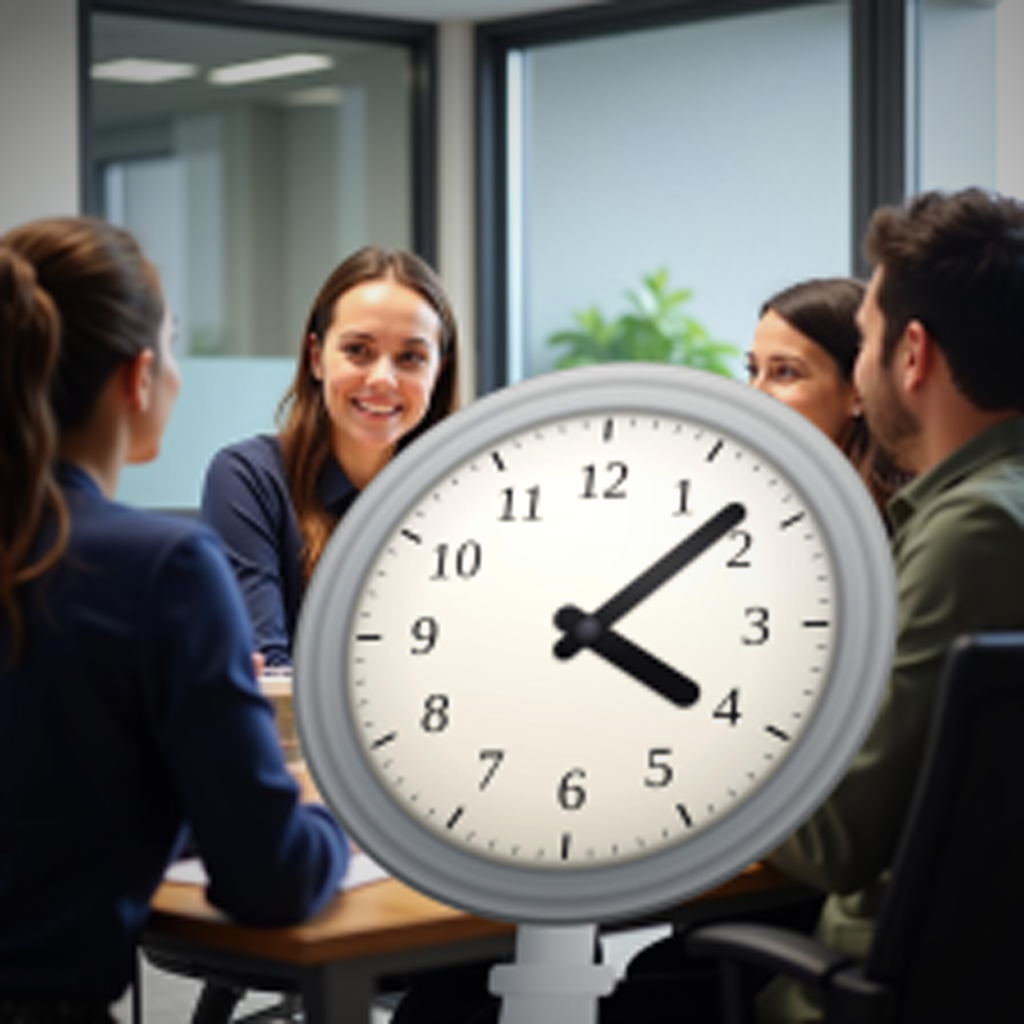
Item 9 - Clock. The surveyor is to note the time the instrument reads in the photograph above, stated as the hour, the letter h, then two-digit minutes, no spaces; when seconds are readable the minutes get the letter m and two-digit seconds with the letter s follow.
4h08
